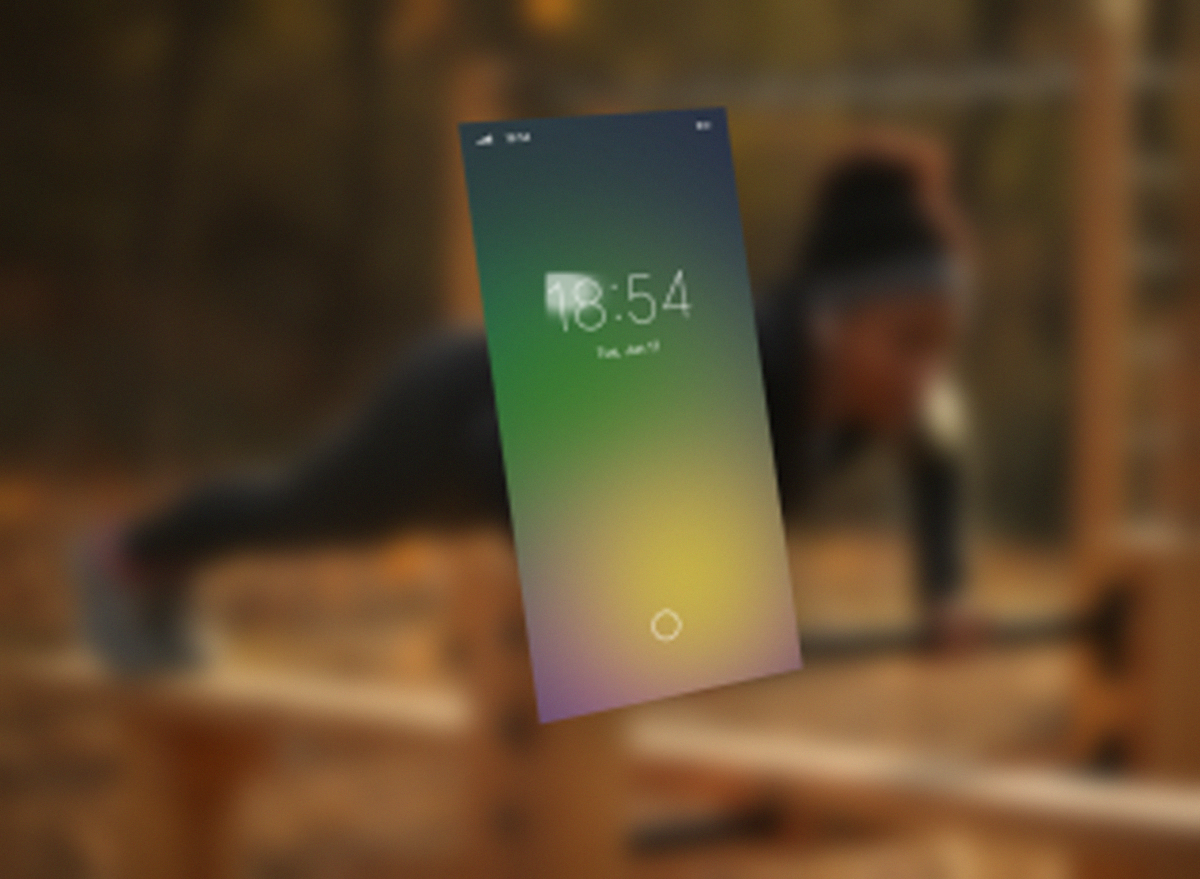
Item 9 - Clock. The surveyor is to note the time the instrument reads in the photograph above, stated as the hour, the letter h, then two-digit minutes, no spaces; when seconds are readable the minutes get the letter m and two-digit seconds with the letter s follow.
18h54
